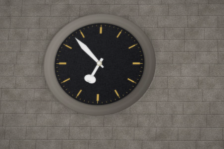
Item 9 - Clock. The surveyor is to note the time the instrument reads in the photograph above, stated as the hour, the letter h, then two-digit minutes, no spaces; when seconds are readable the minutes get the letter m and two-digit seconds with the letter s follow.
6h53
